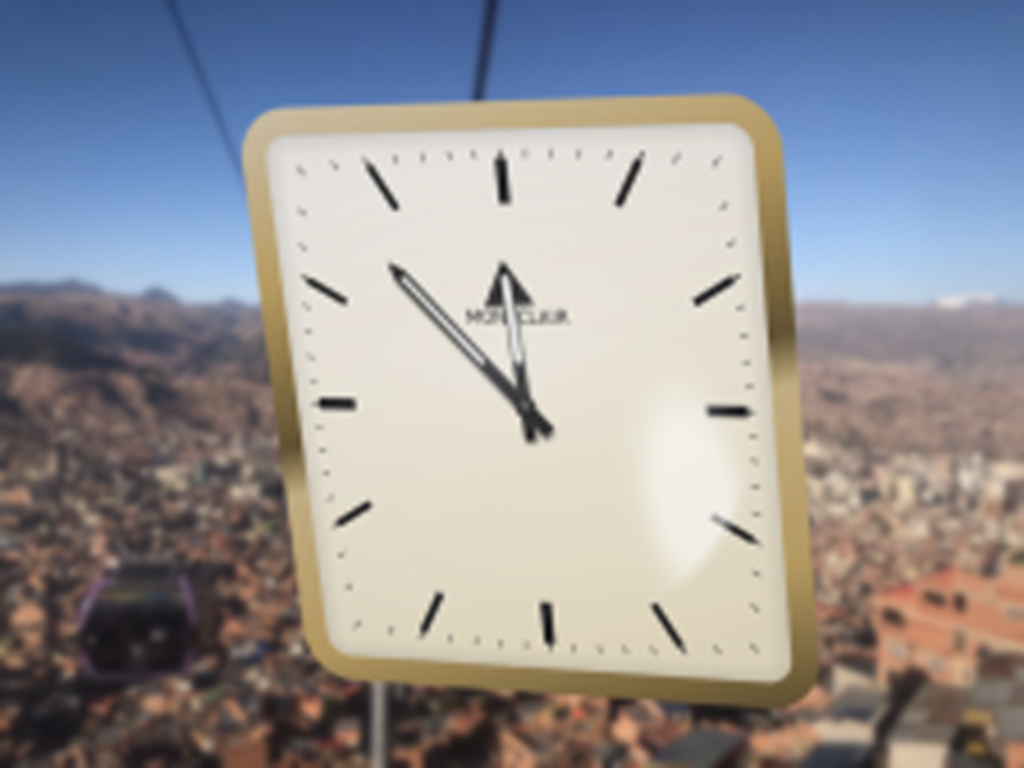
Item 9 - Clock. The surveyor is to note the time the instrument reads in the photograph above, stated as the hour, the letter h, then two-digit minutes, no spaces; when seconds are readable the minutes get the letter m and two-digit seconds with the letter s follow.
11h53
